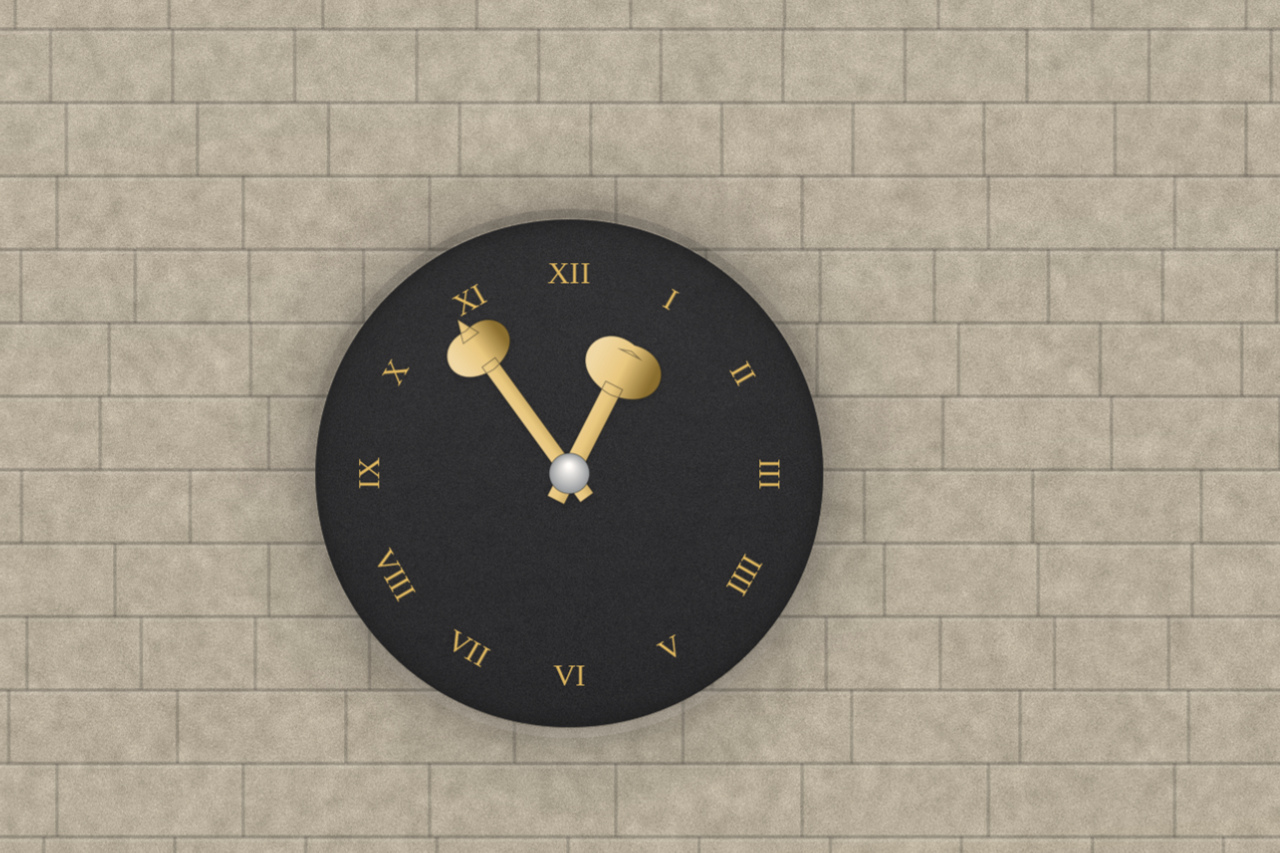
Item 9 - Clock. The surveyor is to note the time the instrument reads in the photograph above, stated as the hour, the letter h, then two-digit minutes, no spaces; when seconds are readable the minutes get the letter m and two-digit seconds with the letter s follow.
12h54
